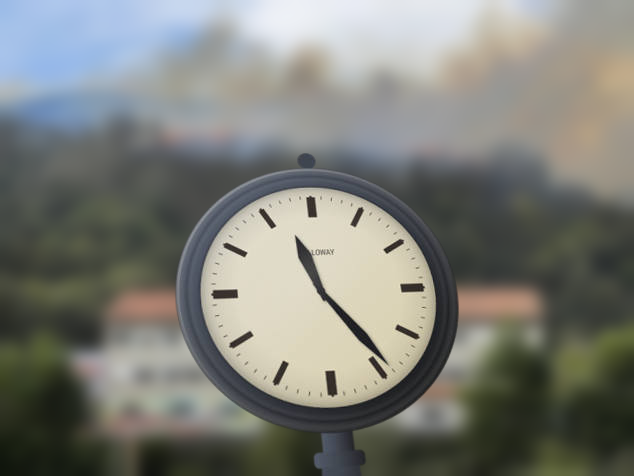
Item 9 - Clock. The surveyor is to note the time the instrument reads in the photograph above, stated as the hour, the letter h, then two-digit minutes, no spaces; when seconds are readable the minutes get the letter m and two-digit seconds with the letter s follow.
11h24
